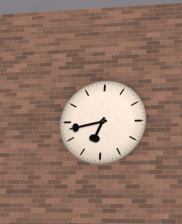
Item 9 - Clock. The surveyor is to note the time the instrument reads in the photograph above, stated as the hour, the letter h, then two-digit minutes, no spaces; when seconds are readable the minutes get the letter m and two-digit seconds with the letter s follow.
6h43
